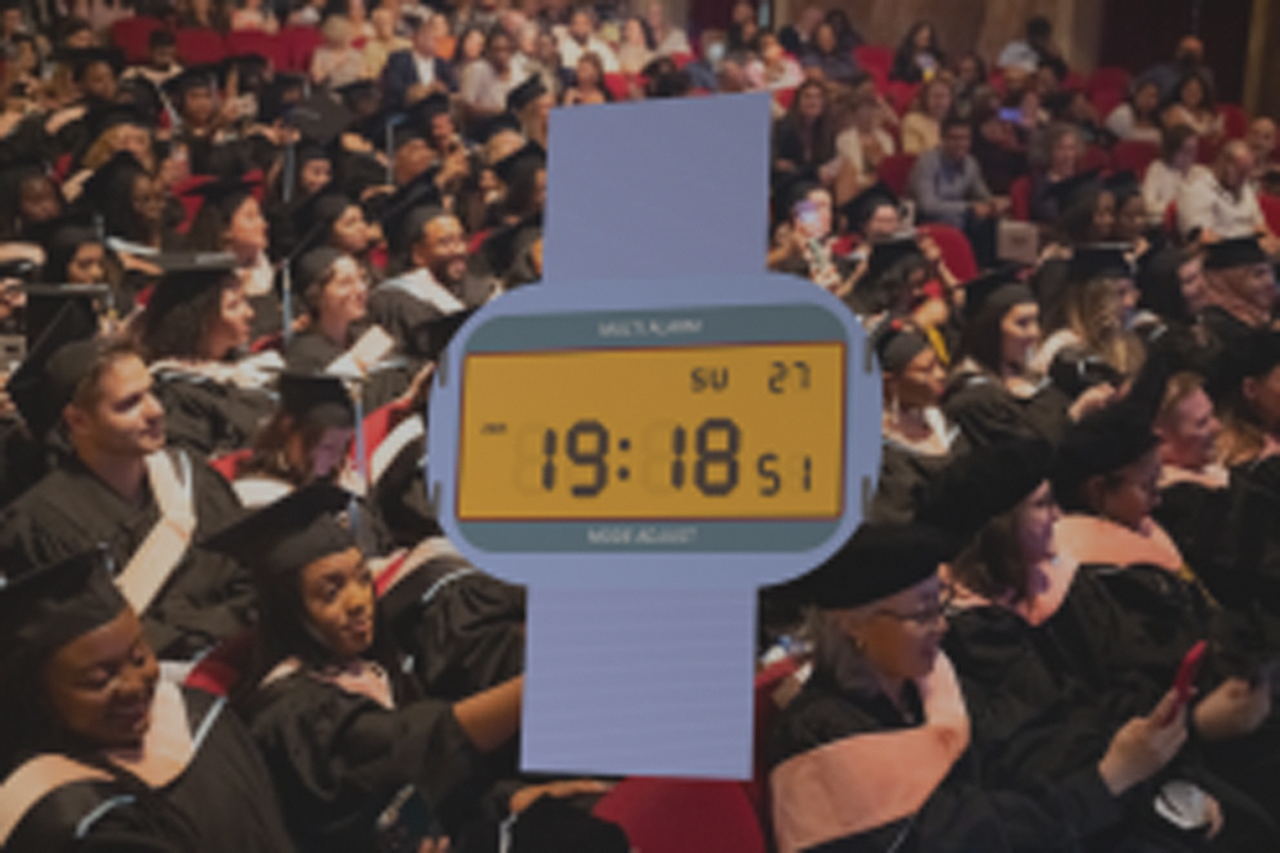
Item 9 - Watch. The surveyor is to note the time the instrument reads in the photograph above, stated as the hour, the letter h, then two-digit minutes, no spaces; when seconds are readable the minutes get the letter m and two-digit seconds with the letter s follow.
19h18m51s
